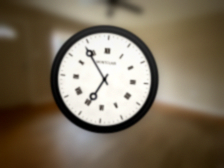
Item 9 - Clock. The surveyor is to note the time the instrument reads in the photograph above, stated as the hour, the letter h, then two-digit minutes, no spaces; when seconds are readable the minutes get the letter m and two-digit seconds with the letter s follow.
6h54
